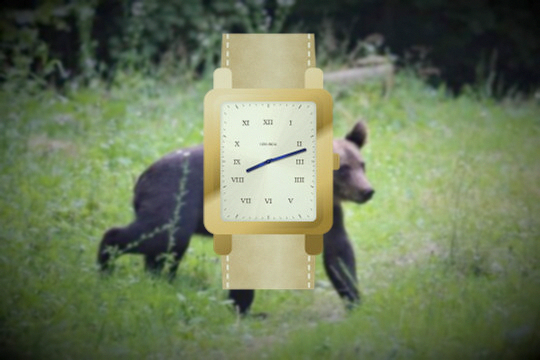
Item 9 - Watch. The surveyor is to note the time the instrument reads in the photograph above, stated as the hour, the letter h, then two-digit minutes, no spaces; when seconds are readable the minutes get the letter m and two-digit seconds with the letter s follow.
8h12
